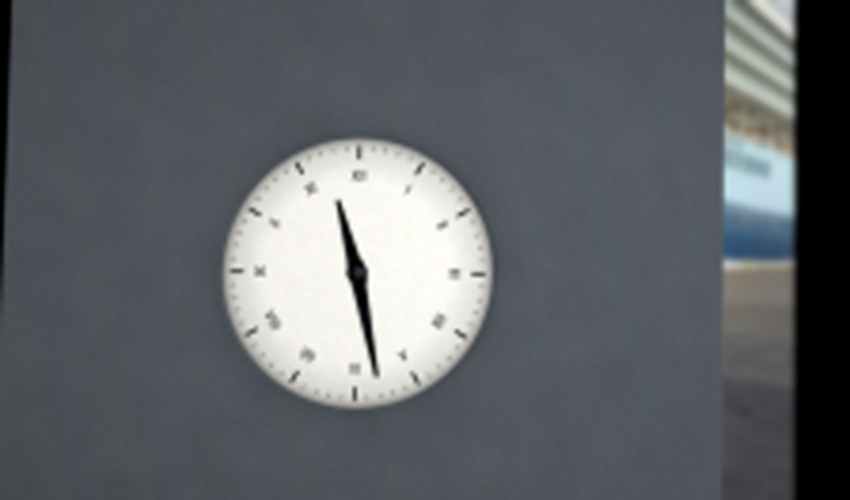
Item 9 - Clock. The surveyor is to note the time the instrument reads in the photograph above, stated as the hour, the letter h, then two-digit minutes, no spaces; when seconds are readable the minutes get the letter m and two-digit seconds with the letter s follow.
11h28
